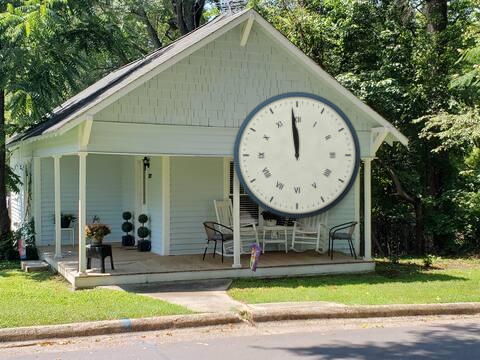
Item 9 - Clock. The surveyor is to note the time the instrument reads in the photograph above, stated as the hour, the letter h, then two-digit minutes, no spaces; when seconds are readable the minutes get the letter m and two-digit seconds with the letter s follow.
11h59
